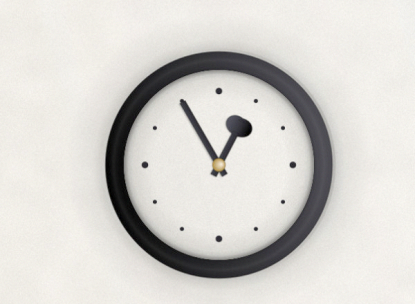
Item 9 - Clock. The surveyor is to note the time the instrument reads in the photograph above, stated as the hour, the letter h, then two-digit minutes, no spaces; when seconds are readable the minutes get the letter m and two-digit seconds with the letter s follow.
12h55
